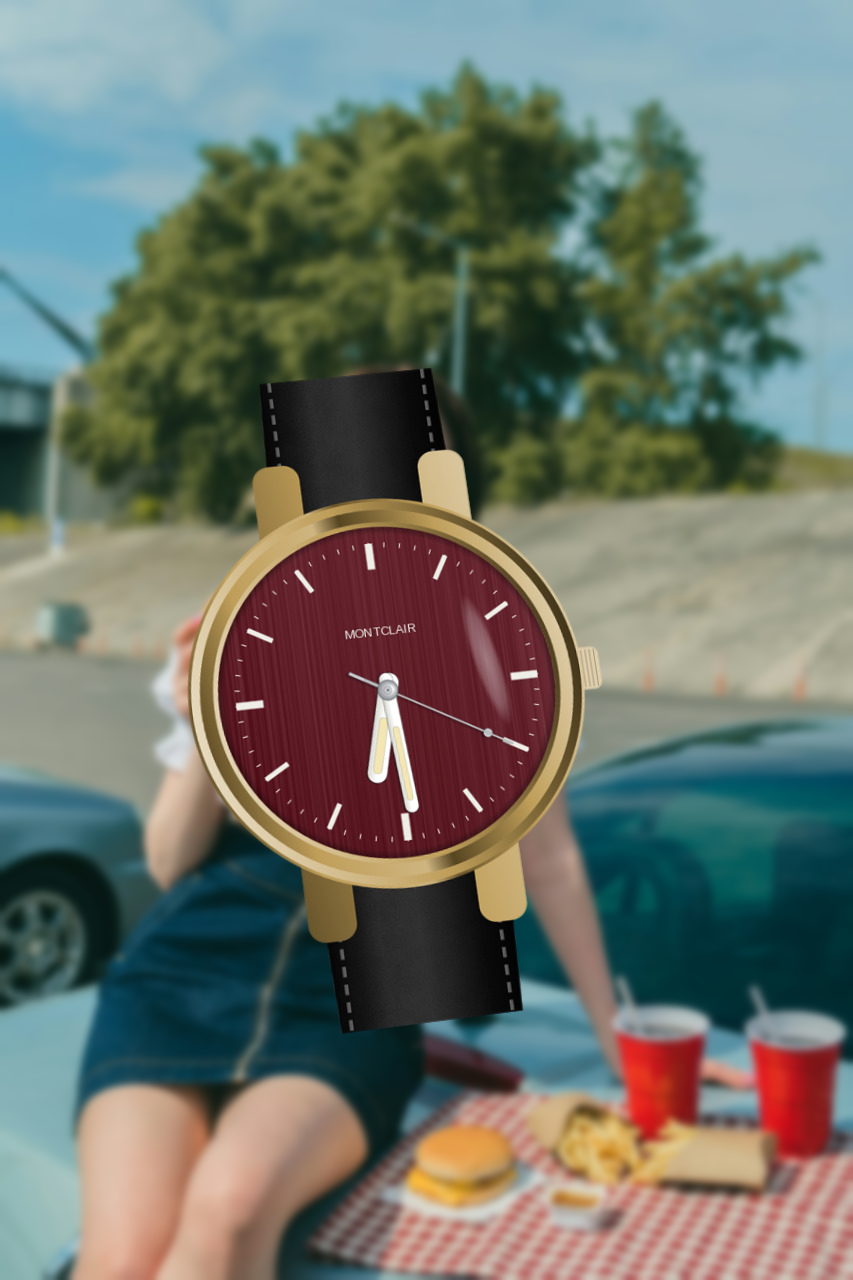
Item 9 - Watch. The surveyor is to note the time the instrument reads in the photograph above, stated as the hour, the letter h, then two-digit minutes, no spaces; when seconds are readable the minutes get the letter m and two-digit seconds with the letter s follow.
6h29m20s
